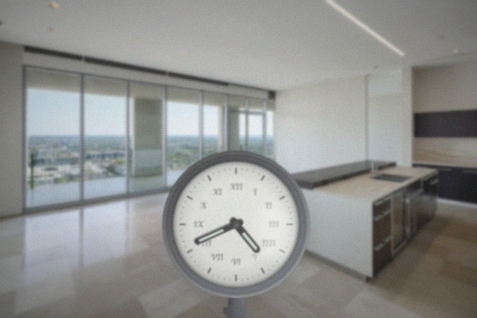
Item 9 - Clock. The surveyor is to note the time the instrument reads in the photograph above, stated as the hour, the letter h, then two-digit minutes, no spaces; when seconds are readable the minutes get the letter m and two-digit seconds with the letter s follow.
4h41
